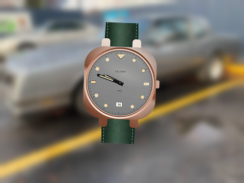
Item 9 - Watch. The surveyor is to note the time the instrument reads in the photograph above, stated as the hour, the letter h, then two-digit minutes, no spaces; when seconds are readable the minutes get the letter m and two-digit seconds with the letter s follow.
9h48
